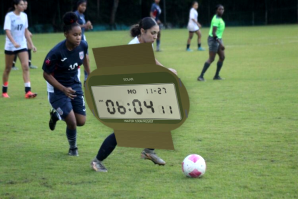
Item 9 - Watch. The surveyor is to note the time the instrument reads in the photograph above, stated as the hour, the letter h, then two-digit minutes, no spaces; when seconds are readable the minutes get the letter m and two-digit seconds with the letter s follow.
6h04m11s
